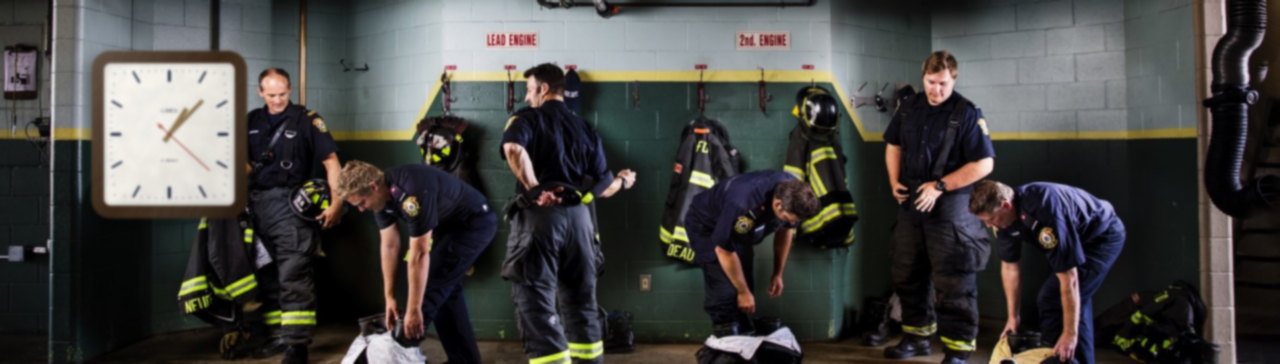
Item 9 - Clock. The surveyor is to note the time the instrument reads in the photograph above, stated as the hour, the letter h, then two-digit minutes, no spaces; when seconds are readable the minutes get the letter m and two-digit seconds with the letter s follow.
1h07m22s
